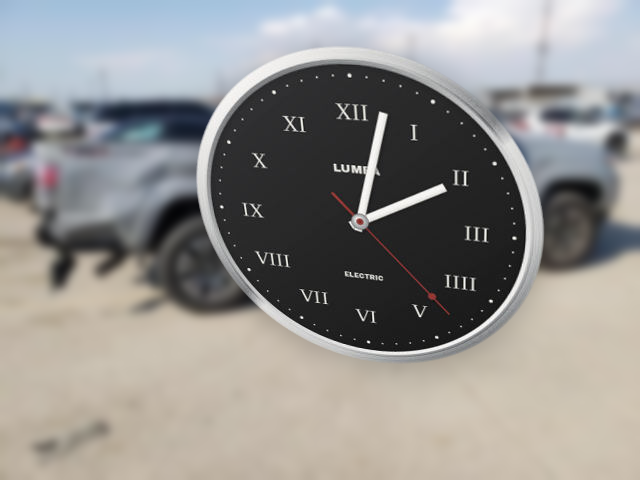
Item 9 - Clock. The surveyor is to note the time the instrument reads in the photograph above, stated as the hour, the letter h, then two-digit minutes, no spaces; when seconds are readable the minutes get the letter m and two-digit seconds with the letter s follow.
2h02m23s
